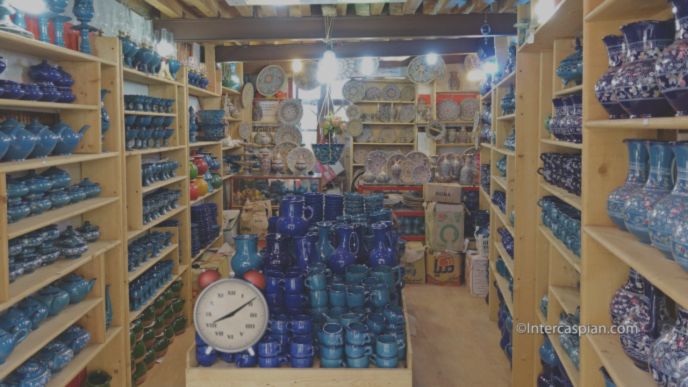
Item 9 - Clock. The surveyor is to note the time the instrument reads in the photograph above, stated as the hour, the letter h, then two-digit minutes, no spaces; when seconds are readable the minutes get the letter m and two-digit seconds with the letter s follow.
8h09
